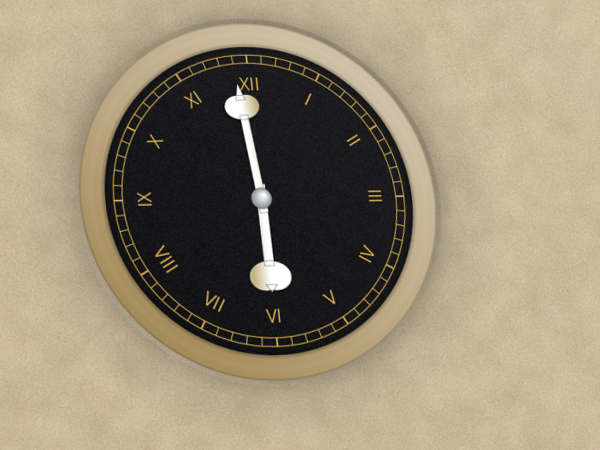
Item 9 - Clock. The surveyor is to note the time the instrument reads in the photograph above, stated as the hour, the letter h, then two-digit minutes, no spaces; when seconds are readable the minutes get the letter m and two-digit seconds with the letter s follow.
5h59
